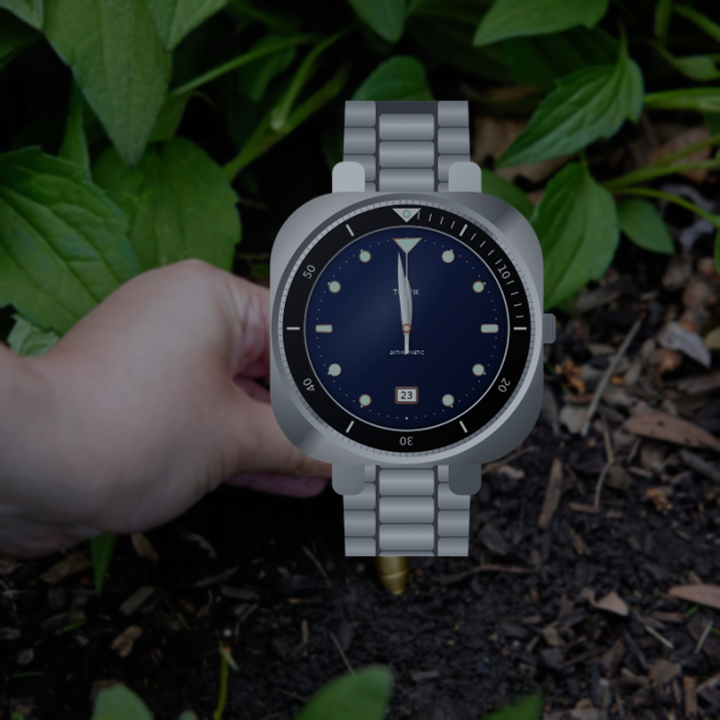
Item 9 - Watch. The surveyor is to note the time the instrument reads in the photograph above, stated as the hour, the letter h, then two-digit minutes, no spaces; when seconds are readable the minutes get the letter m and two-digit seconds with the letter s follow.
11h59m00s
